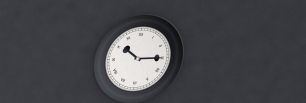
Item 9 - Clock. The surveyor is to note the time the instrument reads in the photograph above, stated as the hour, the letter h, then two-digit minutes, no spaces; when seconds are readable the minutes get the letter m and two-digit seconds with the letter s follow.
10h15
